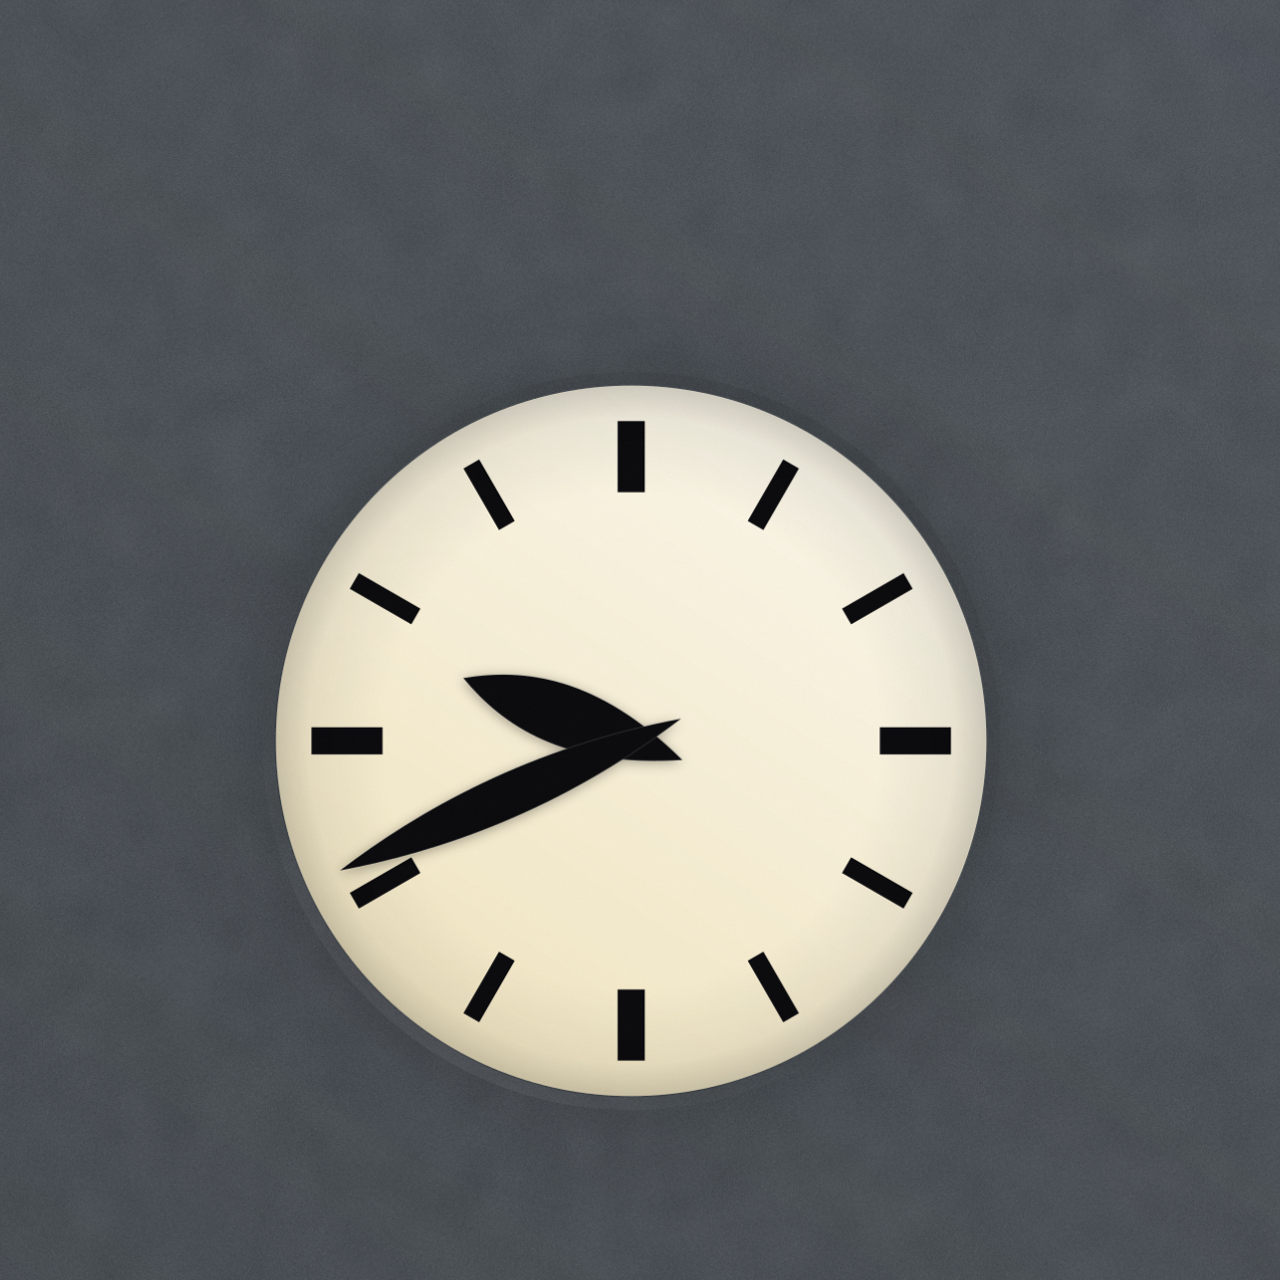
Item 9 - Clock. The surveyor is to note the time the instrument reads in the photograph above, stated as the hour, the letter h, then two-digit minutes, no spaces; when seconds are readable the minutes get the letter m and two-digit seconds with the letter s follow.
9h41
